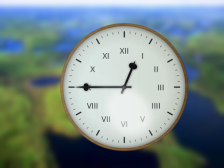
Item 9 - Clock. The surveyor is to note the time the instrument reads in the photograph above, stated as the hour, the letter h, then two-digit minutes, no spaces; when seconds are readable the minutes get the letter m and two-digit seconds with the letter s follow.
12h45
